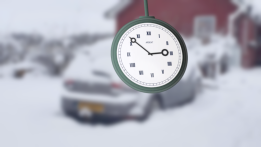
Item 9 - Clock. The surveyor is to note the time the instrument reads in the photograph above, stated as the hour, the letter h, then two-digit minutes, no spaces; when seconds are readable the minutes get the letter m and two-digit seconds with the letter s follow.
2h52
